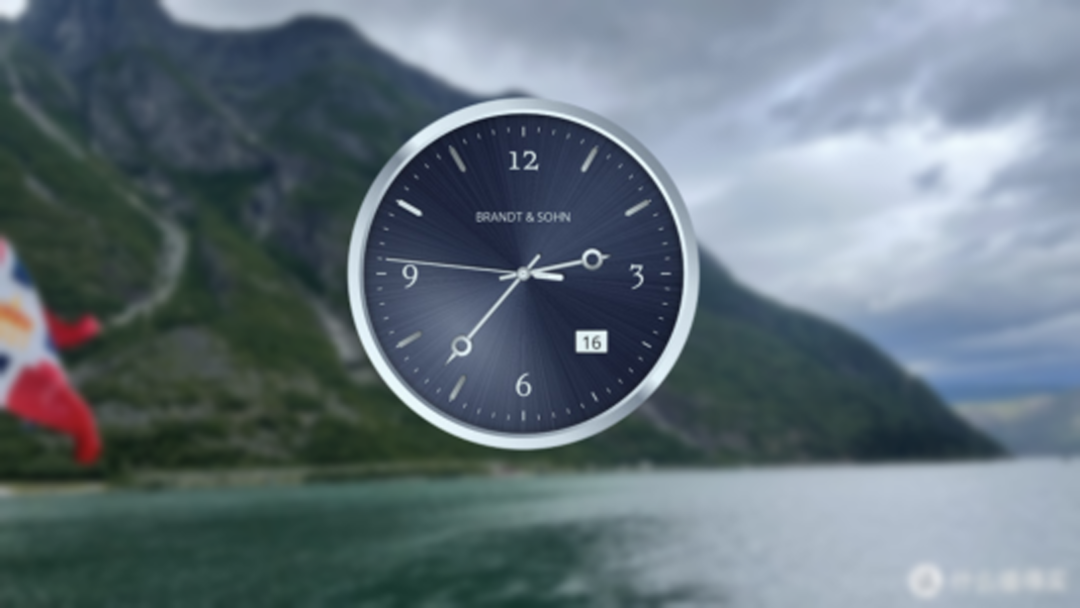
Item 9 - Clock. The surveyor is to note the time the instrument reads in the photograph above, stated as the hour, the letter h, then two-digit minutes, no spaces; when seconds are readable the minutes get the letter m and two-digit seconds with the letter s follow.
2h36m46s
